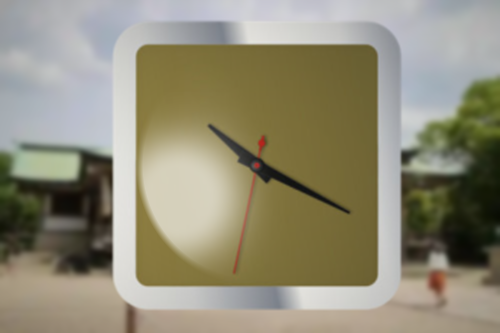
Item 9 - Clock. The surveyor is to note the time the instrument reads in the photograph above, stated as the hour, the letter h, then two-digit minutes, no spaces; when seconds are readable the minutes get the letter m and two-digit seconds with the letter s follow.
10h19m32s
